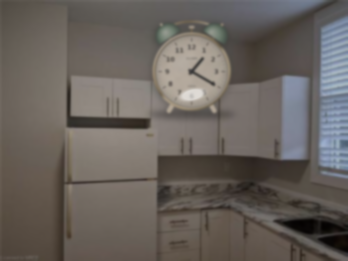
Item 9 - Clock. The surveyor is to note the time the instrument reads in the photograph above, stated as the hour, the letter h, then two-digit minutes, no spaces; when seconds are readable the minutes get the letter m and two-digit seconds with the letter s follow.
1h20
